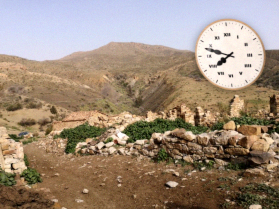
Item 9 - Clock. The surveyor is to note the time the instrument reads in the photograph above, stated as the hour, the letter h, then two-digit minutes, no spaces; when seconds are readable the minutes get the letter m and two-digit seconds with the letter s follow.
7h48
